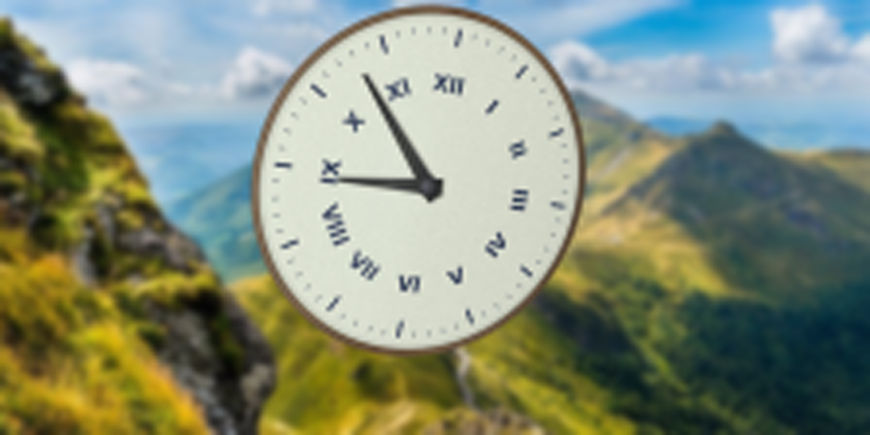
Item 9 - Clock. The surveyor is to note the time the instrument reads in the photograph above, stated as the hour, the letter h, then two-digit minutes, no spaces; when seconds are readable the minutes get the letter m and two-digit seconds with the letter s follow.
8h53
